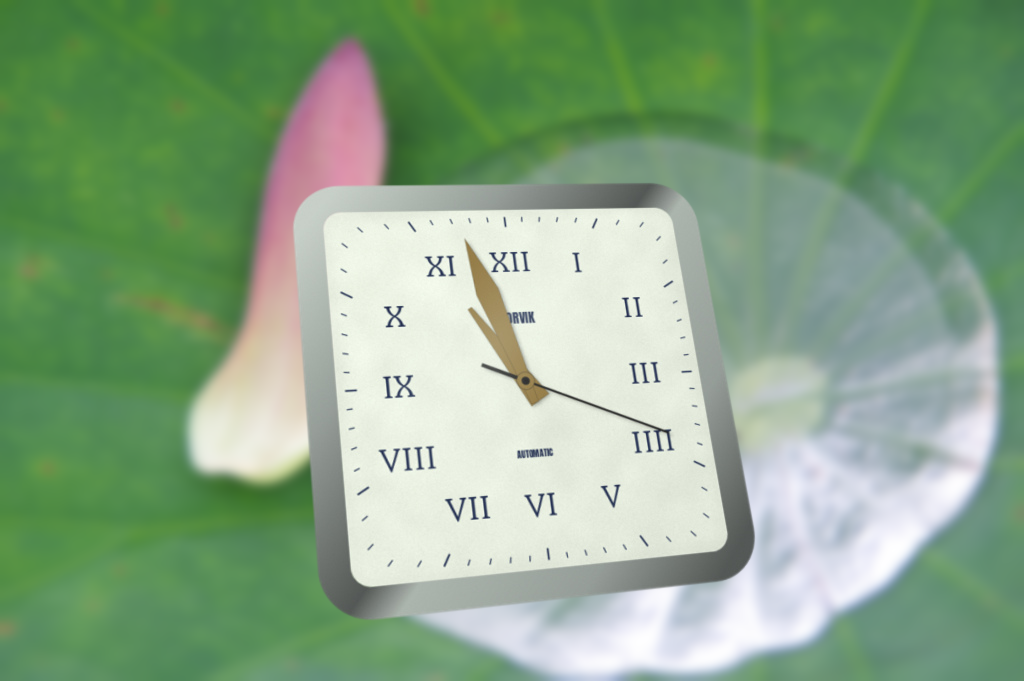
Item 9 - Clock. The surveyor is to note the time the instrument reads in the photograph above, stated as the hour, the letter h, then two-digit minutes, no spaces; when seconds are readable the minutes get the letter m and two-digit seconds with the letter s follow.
10h57m19s
